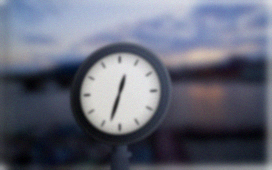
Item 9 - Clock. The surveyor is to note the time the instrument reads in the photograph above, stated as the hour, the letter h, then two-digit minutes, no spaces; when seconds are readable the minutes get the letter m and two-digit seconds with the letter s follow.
12h33
